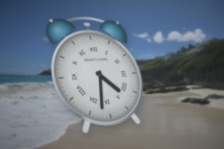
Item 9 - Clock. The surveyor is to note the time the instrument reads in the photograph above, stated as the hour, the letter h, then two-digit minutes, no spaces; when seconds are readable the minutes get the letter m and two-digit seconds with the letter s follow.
4h32
